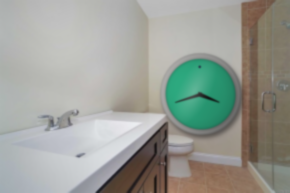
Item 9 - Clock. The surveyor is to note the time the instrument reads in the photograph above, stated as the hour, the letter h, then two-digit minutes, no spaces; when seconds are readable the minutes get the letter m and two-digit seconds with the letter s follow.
3h42
